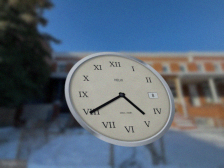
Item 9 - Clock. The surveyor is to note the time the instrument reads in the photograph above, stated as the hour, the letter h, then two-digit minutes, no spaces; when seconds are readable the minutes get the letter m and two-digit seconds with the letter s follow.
4h40
